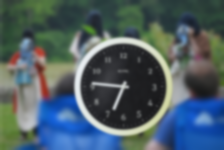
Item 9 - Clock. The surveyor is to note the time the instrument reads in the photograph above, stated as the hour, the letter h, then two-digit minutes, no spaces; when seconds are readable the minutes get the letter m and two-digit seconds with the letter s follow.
6h46
